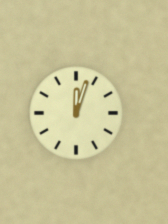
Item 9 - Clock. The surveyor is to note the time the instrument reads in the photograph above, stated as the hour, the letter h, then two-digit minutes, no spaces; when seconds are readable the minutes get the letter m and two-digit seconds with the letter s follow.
12h03
